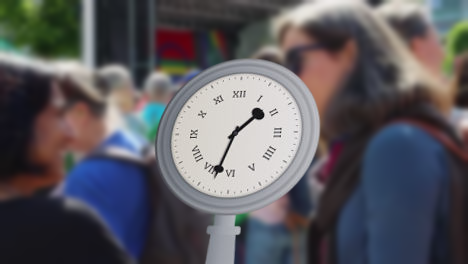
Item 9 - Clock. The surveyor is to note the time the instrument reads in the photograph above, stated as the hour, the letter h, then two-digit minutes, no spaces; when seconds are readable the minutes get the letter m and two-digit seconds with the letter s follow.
1h33
